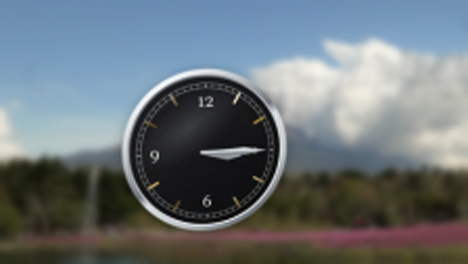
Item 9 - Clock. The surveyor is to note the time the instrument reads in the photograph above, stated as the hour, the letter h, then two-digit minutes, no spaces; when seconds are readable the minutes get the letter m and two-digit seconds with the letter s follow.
3h15
